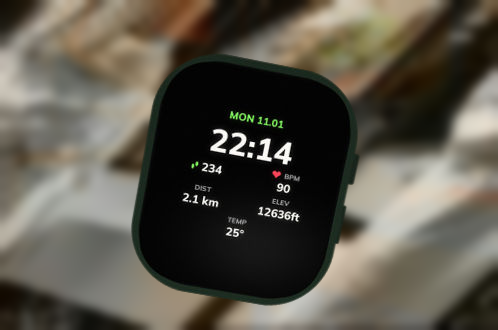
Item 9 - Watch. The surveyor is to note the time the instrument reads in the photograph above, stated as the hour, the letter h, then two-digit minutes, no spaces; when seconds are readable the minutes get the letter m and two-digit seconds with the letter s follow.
22h14
